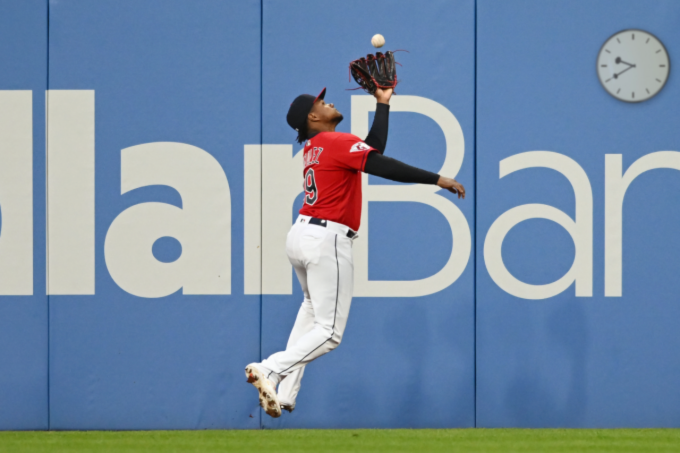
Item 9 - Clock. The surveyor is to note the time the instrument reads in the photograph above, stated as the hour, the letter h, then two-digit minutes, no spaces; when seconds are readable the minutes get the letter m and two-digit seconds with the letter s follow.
9h40
